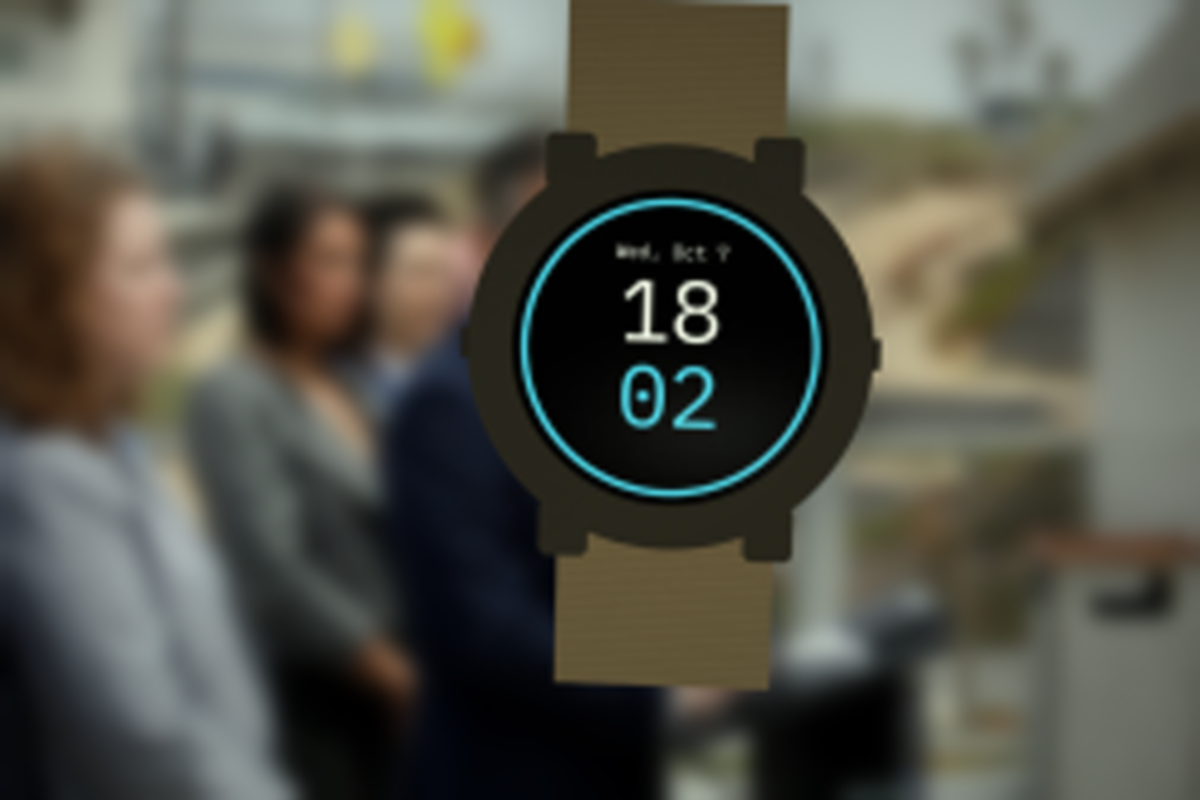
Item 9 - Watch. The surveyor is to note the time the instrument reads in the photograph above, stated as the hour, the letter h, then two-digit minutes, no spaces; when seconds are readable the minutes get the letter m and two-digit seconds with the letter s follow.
18h02
